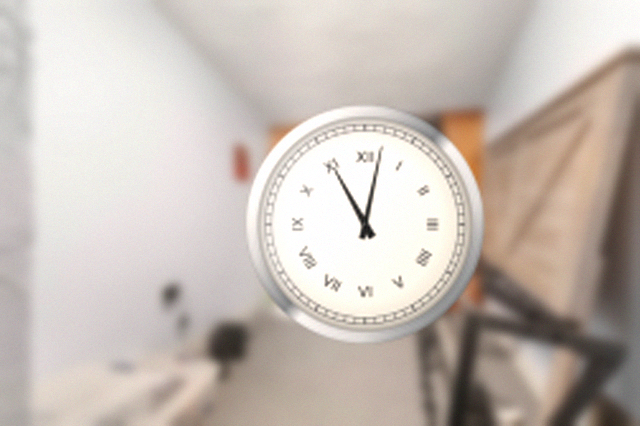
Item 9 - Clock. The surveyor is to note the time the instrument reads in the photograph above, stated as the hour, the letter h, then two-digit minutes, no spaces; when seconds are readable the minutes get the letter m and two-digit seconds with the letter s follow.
11h02
